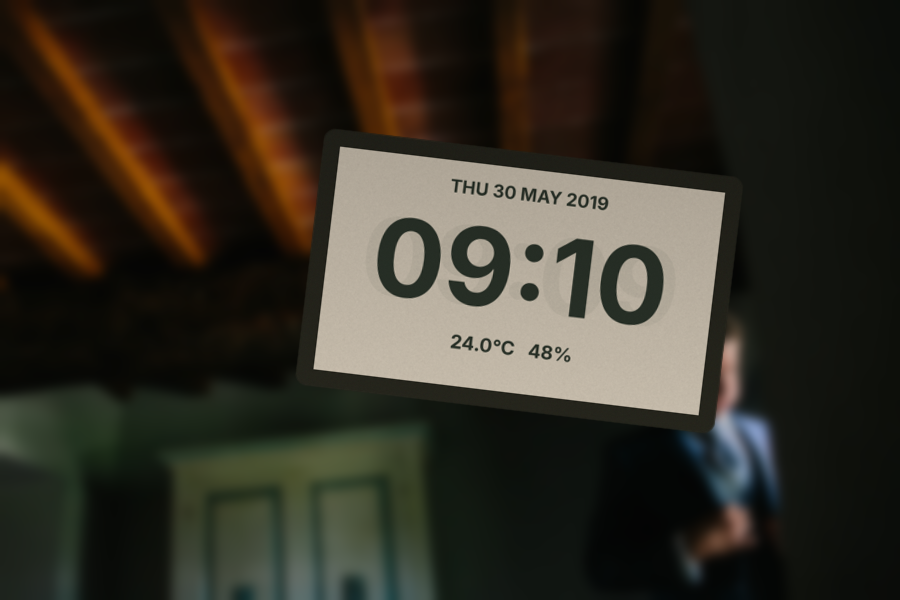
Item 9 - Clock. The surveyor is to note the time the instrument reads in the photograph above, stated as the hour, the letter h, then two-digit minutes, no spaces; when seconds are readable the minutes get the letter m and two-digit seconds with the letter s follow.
9h10
